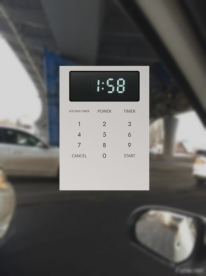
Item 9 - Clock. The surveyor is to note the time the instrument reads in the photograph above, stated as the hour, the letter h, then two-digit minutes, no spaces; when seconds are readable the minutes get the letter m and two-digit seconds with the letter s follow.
1h58
